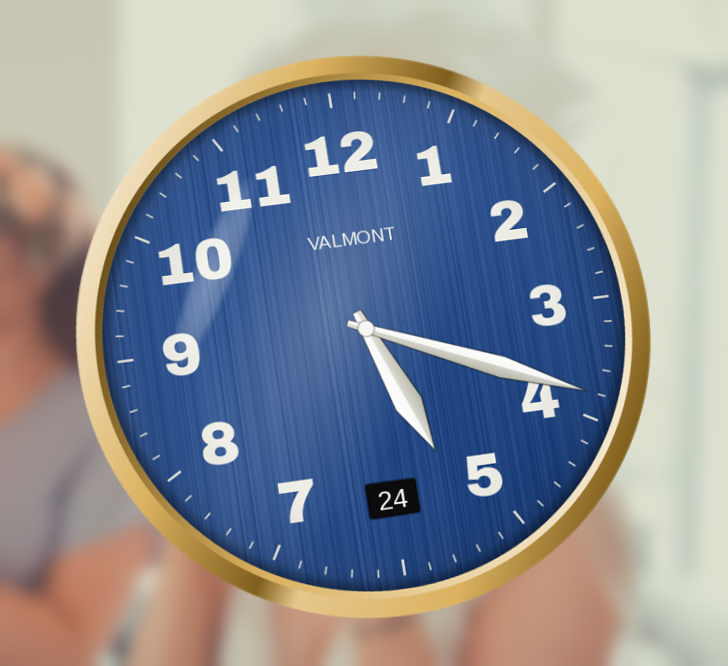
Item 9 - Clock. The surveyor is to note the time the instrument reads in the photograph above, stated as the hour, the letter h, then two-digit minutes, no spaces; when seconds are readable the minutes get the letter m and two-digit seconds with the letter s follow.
5h19
